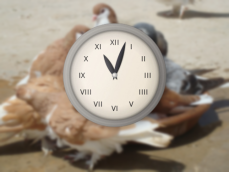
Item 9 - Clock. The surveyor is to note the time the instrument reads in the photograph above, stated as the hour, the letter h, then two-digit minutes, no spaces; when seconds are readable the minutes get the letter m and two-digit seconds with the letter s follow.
11h03
